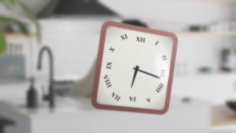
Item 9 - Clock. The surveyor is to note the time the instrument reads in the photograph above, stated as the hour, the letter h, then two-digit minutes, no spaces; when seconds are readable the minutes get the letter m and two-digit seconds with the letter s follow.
6h17
